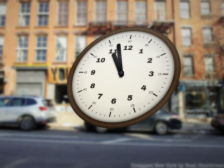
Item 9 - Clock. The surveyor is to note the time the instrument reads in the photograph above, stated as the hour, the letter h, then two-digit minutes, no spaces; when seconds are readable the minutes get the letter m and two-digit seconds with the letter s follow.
10h57
